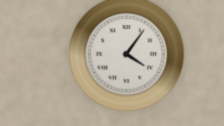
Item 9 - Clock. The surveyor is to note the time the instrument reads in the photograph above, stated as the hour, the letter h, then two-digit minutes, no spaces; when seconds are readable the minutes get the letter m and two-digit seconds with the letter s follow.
4h06
